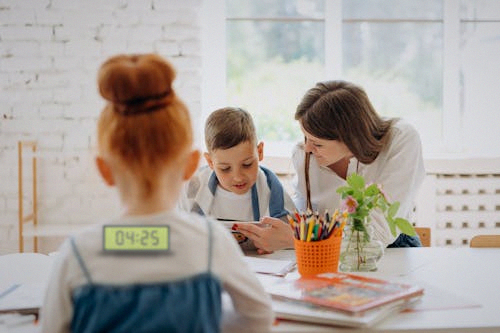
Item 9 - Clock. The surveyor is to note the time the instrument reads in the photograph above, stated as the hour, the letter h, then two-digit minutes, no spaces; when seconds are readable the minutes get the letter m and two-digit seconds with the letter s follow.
4h25
